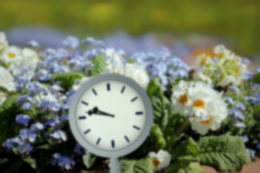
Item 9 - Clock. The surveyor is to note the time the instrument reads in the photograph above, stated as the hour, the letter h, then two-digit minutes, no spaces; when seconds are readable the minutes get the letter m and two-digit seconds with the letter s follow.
9h47
